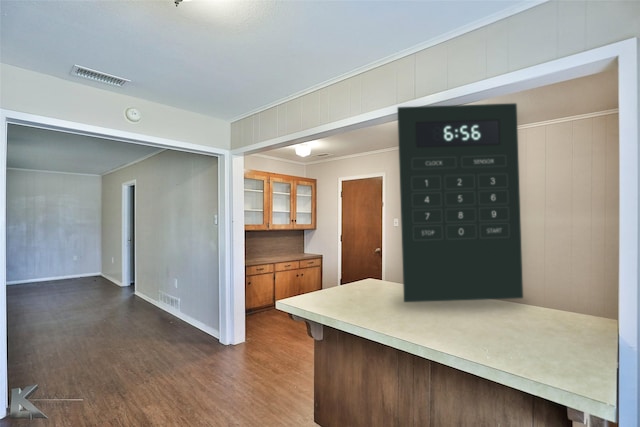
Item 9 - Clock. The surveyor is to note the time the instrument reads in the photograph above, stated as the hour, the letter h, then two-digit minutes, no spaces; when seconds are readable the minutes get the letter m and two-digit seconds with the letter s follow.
6h56
